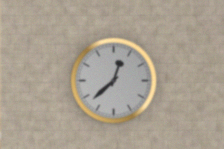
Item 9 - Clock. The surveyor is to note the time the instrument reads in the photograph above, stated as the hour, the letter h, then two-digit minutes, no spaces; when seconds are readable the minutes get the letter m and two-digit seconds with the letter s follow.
12h38
